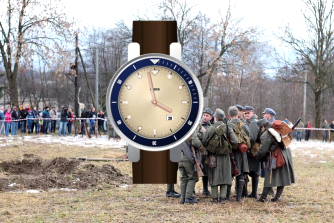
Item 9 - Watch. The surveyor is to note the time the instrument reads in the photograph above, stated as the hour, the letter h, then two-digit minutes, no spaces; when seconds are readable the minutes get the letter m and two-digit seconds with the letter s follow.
3h58
